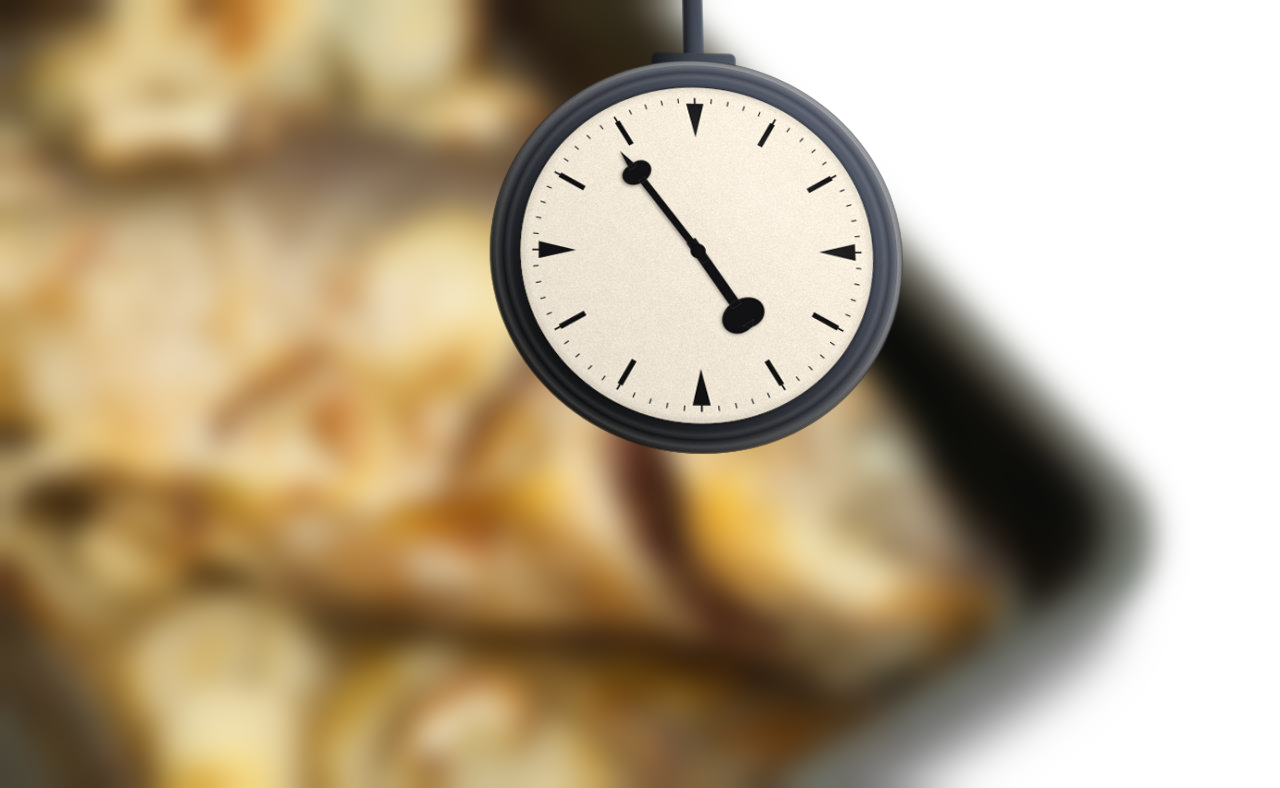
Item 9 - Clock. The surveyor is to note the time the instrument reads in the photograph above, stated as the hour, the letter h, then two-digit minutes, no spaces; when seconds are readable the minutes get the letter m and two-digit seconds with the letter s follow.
4h54
